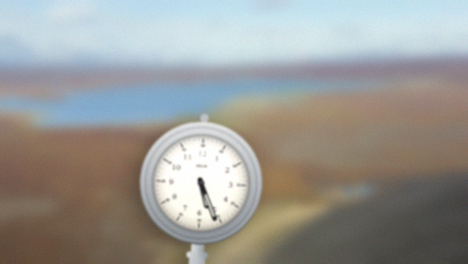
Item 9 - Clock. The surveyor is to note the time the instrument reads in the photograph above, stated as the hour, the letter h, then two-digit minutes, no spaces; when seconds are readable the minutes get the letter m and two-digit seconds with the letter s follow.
5h26
